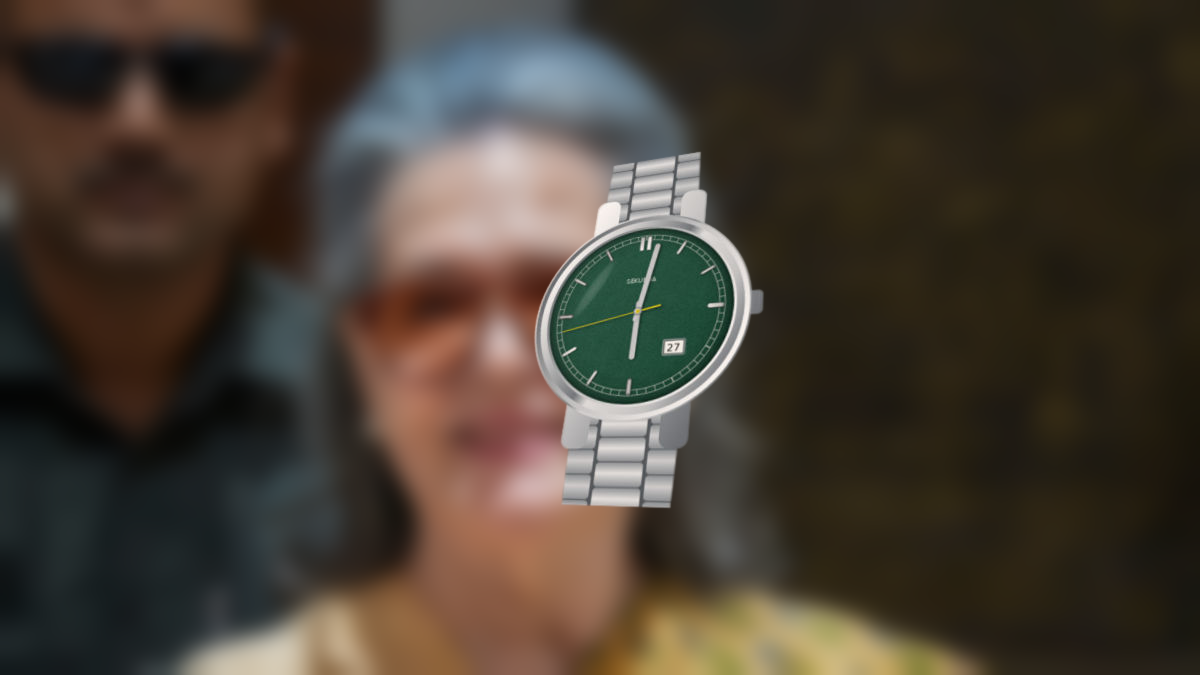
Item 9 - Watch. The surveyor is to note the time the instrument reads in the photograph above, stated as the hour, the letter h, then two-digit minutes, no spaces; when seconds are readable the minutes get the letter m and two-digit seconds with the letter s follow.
6h01m43s
